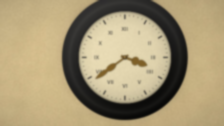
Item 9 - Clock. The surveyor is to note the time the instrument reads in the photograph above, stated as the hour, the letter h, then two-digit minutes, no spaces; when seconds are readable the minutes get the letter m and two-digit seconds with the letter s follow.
3h39
